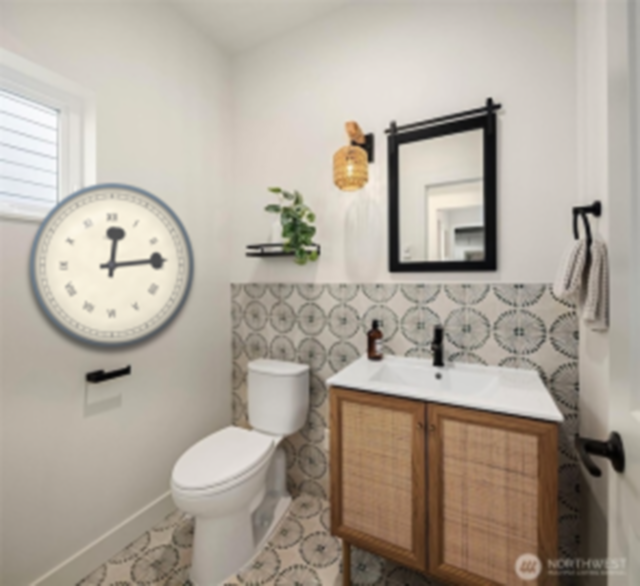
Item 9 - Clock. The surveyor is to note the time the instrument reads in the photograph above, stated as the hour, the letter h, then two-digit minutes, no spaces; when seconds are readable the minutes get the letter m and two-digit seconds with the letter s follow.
12h14
